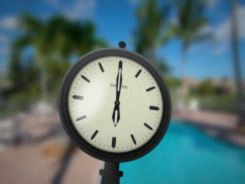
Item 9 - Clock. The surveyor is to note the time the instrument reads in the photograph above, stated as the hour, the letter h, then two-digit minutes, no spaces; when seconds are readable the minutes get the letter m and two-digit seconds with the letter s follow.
6h00
